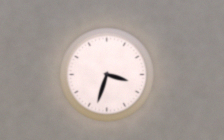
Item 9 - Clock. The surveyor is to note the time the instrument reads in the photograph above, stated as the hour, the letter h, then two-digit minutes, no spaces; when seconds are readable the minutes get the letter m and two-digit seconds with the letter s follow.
3h33
